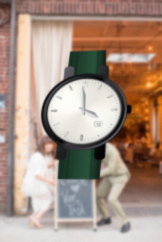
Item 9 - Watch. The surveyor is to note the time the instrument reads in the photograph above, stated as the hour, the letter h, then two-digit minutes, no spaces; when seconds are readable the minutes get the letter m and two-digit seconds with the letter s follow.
3h59
